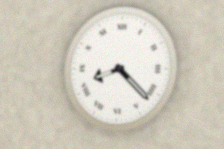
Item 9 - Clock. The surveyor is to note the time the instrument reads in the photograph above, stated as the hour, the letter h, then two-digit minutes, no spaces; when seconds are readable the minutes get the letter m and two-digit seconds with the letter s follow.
8h22
